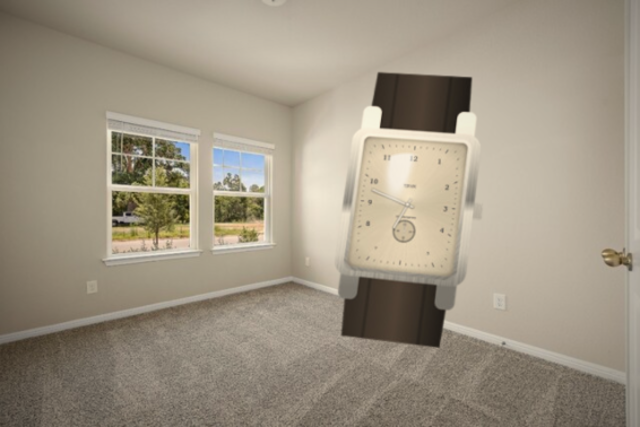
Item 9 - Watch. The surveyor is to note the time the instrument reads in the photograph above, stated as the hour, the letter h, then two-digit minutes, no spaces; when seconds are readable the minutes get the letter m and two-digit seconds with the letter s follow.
6h48
